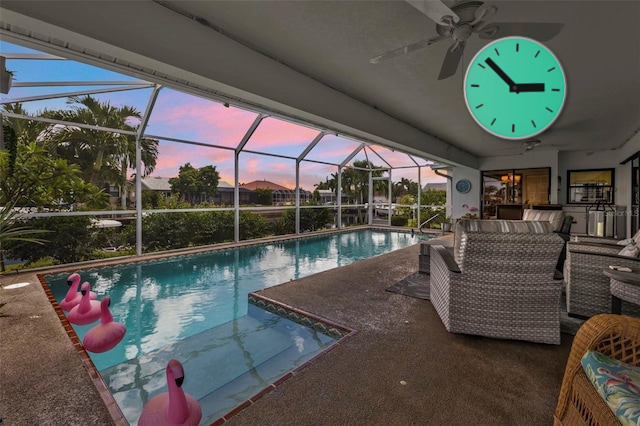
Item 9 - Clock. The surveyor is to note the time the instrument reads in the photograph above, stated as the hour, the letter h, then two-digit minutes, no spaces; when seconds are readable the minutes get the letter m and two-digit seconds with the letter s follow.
2h52
